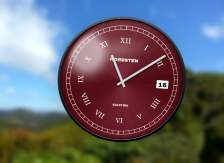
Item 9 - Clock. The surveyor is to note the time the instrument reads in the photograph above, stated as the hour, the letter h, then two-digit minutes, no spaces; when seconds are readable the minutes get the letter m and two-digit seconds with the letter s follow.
11h09
